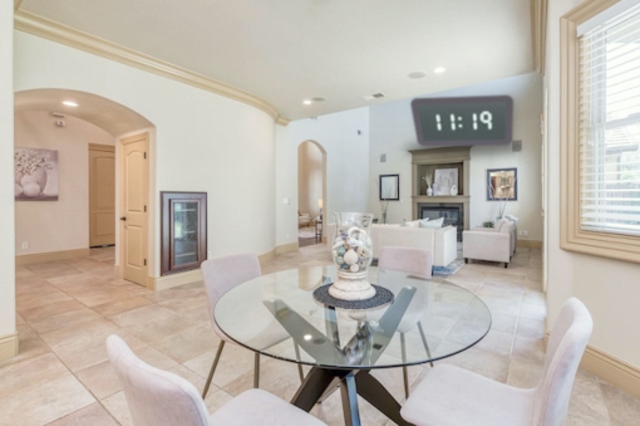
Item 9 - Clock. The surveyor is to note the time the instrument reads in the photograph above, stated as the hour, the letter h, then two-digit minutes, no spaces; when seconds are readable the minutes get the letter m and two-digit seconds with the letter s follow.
11h19
